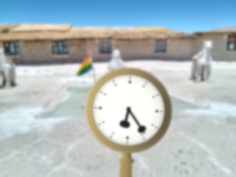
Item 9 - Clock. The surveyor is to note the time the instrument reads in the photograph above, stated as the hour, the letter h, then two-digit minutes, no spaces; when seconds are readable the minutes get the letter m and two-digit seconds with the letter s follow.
6h24
